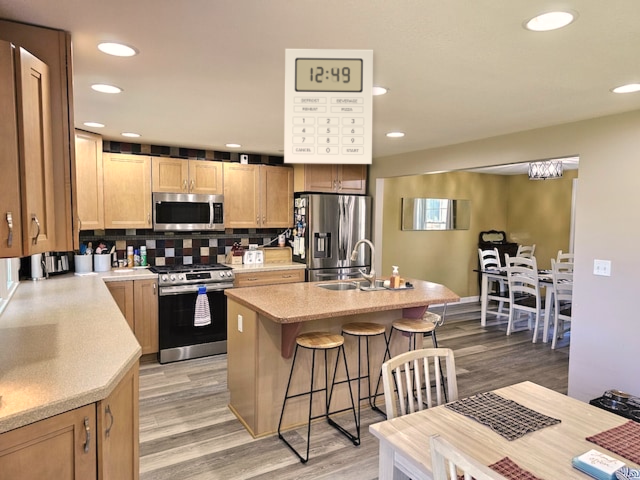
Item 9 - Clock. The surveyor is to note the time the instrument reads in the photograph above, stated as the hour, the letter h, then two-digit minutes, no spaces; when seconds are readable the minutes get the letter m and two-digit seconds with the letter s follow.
12h49
